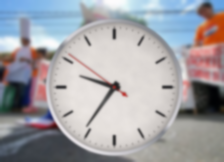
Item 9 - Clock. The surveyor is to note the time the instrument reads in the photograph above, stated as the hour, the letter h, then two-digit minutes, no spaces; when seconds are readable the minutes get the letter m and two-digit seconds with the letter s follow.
9h35m51s
